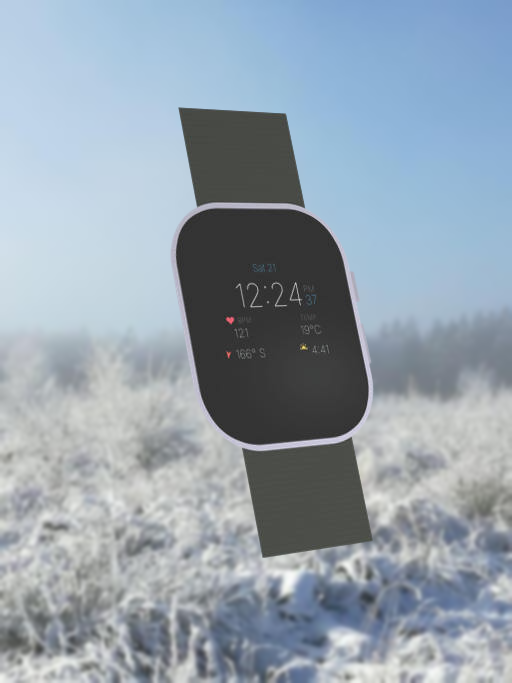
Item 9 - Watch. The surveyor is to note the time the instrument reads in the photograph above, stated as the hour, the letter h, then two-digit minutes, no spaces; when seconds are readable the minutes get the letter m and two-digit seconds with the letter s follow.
12h24m37s
